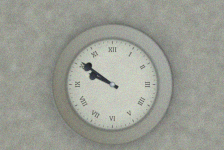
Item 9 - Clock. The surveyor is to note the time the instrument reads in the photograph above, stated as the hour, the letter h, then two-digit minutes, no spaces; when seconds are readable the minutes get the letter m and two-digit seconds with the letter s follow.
9h51
